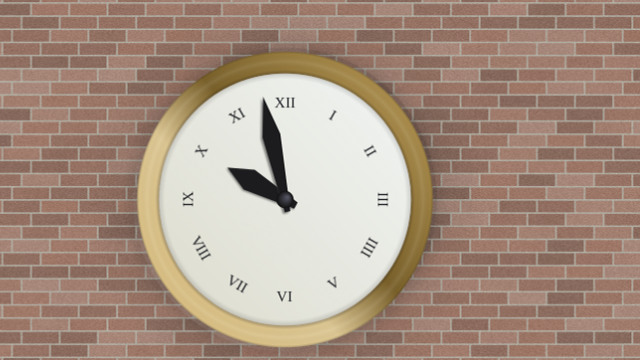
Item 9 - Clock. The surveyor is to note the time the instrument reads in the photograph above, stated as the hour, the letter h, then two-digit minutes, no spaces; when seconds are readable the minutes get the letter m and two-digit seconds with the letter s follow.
9h58
